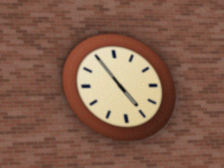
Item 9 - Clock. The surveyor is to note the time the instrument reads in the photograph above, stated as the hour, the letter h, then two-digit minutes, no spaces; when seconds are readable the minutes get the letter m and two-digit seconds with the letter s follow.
4h55
